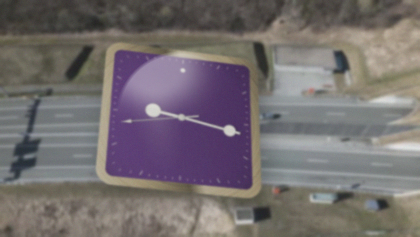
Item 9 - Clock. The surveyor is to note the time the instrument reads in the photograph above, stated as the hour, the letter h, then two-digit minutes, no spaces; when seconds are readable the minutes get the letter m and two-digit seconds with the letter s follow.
9h16m43s
